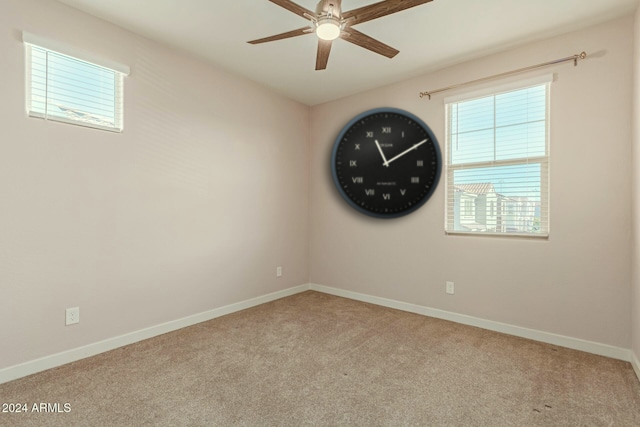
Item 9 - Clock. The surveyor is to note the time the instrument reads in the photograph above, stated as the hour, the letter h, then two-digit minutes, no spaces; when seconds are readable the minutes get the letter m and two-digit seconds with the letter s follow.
11h10
